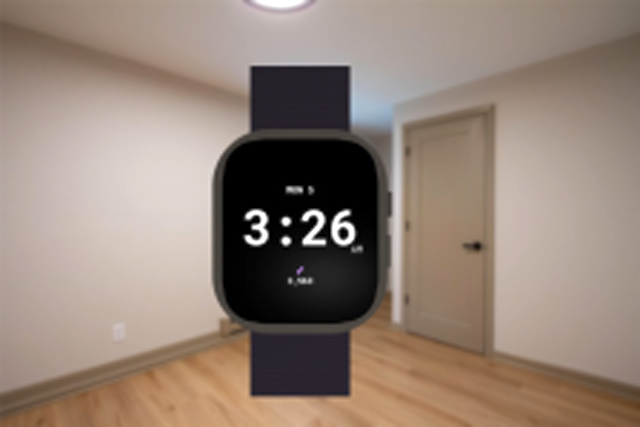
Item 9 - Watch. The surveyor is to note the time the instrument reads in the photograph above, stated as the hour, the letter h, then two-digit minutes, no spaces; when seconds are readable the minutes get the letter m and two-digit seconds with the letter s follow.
3h26
